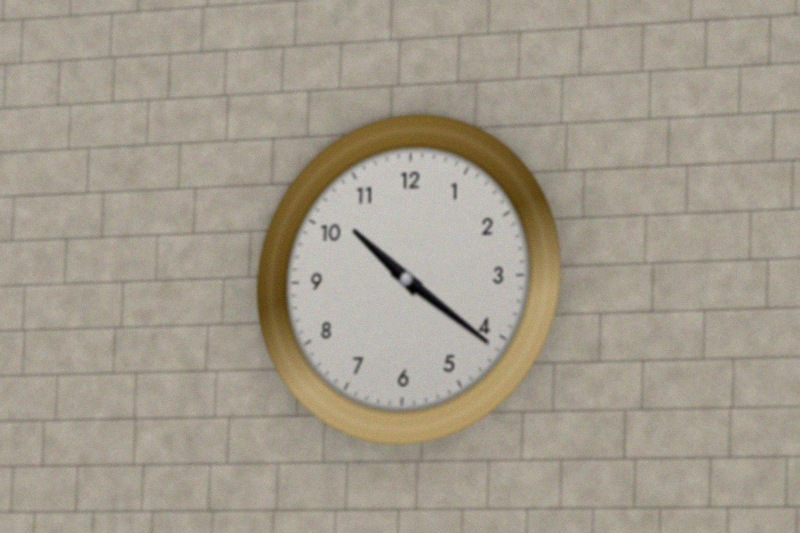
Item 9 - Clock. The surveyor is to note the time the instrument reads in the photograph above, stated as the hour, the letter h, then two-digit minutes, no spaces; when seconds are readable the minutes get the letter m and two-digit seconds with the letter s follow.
10h21
